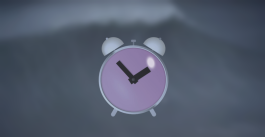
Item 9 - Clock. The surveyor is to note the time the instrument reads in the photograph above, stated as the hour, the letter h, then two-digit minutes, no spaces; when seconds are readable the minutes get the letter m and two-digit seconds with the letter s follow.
1h53
